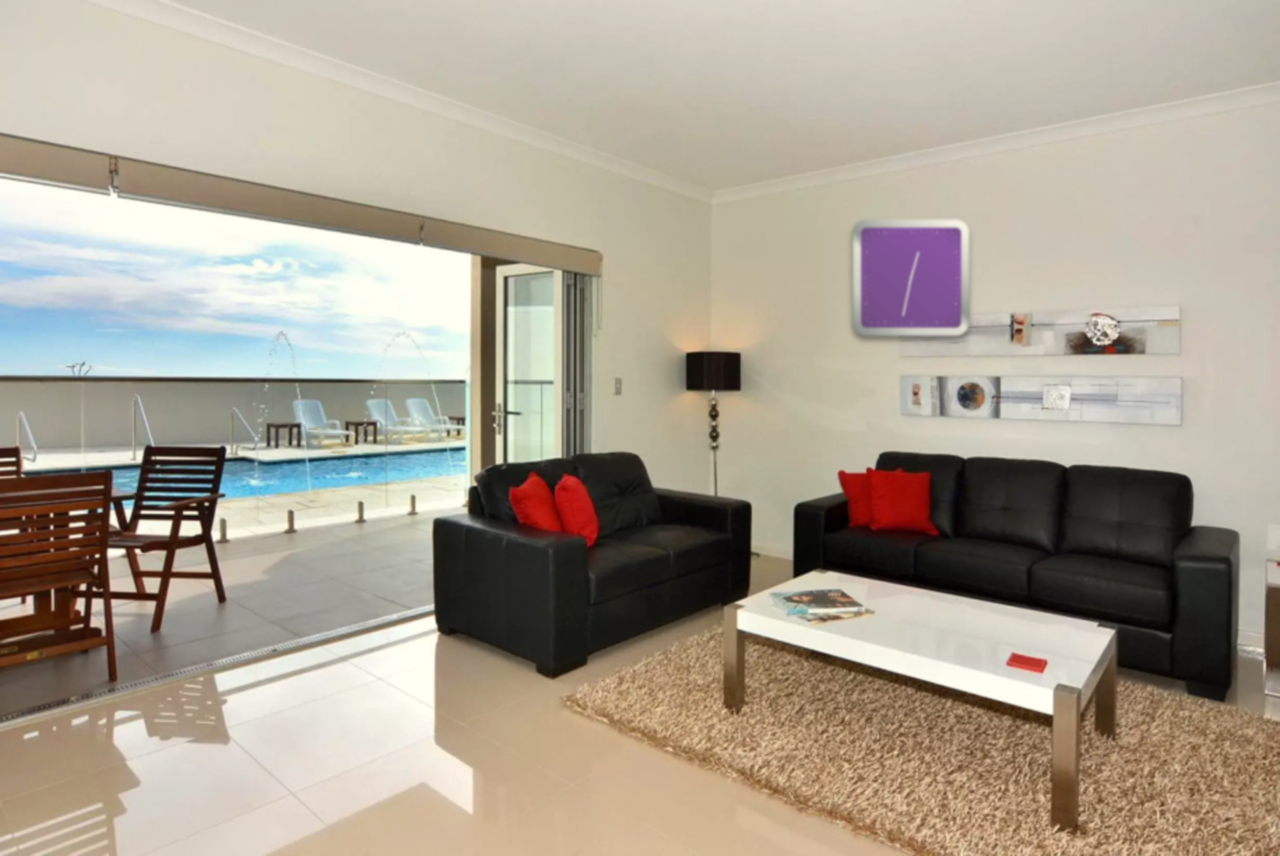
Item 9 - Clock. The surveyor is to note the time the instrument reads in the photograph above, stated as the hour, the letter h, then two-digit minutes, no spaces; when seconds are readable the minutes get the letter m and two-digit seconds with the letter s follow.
12h32
